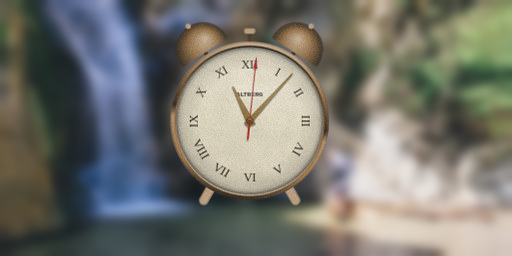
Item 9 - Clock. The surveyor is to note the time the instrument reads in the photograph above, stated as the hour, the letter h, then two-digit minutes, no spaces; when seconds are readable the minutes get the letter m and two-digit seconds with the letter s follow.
11h07m01s
